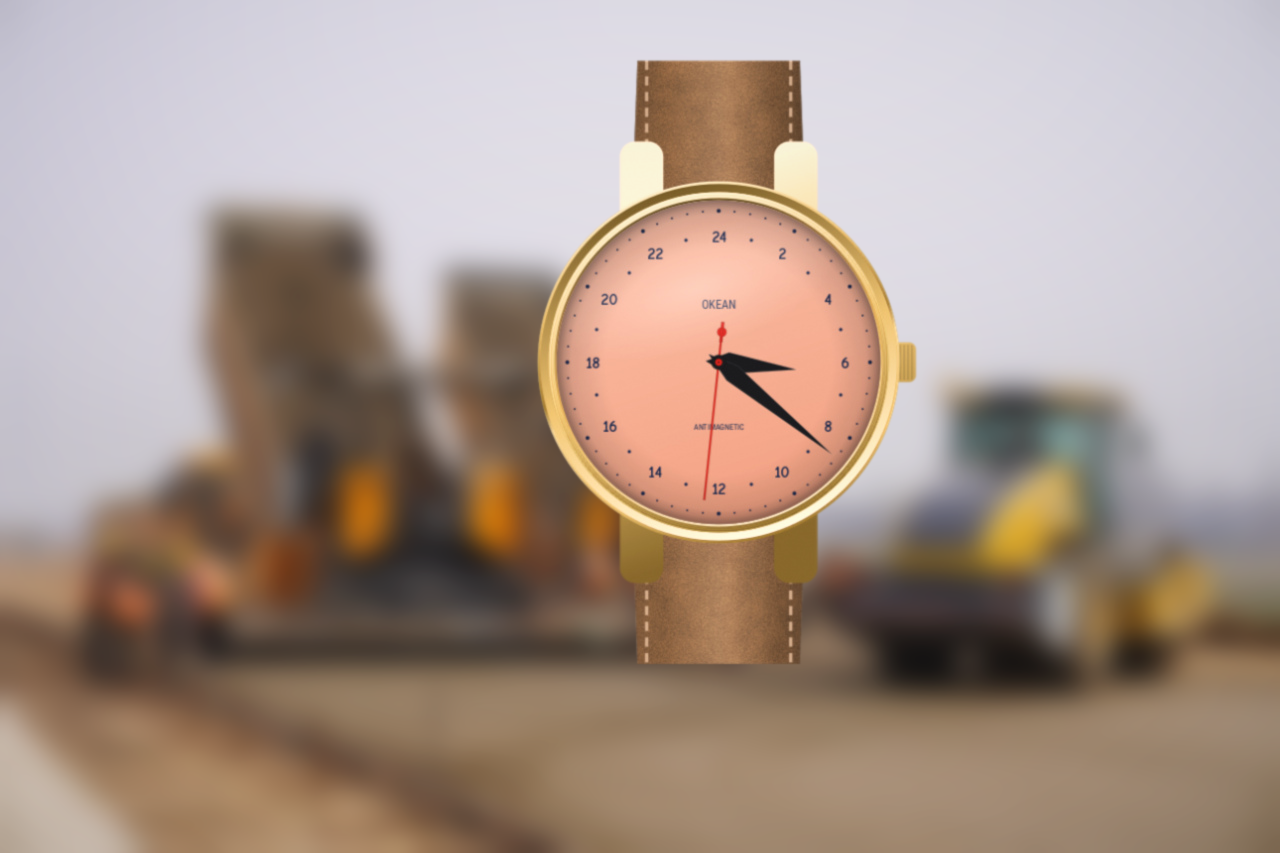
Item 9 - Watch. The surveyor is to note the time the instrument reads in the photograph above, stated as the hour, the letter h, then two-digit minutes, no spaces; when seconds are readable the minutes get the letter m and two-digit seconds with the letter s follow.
6h21m31s
